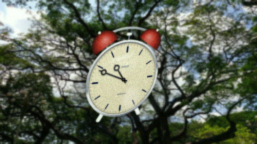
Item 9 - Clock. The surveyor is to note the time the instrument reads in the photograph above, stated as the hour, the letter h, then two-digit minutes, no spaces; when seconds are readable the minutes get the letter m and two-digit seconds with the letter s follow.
10h49
